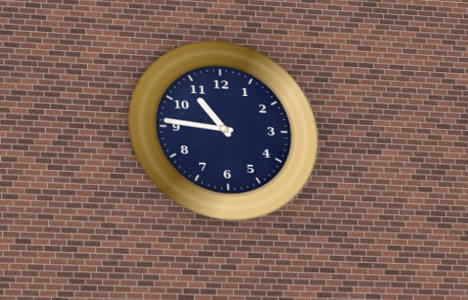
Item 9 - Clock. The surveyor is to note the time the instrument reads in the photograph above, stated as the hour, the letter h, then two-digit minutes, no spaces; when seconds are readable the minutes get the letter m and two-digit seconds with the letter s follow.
10h46
